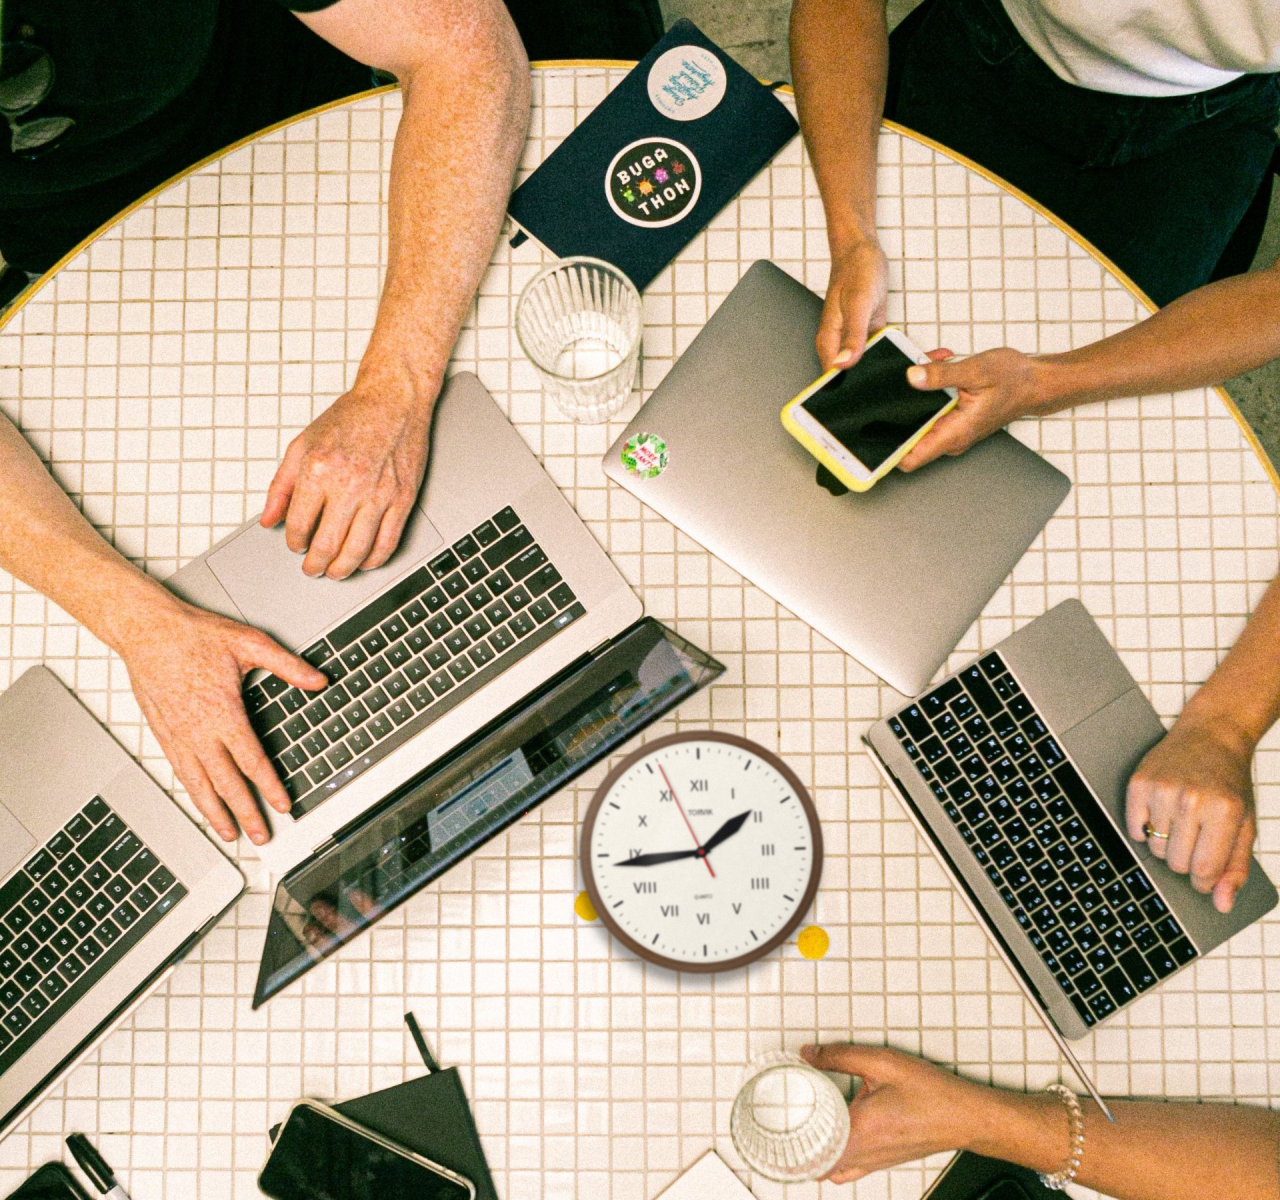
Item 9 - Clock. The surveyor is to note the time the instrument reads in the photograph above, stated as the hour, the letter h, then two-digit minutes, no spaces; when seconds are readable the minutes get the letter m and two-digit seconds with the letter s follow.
1h43m56s
